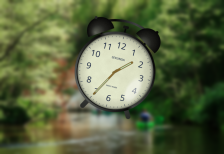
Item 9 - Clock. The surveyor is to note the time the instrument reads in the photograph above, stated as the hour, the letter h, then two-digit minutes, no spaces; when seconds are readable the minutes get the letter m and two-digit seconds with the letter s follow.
1h35
